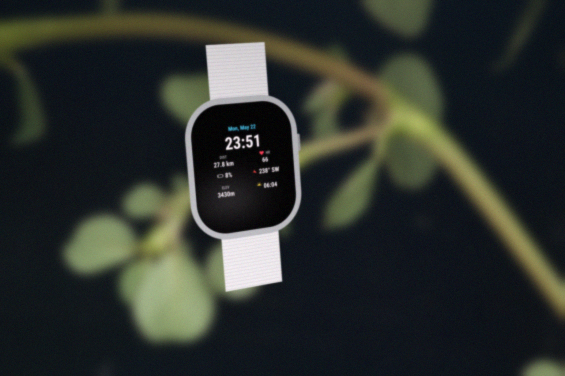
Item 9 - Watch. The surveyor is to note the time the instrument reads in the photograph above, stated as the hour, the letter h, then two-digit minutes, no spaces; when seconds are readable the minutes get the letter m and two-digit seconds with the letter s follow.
23h51
